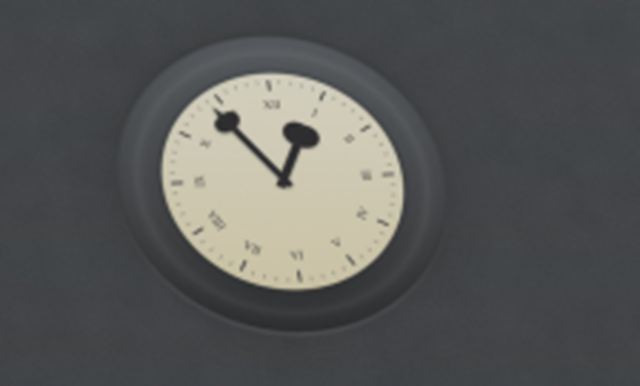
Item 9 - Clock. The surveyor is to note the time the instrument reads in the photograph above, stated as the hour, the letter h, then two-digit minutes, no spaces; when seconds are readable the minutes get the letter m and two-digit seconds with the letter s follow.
12h54
